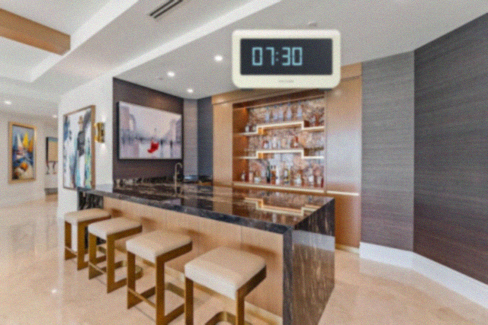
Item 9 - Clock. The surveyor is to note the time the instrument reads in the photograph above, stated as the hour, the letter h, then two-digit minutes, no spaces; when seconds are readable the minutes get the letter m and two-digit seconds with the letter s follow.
7h30
